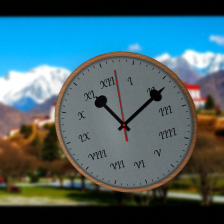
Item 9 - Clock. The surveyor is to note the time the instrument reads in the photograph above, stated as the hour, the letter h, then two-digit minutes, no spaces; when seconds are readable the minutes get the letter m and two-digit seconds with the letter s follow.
11h11m02s
